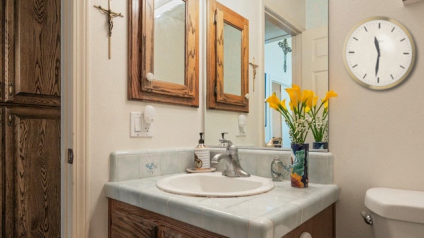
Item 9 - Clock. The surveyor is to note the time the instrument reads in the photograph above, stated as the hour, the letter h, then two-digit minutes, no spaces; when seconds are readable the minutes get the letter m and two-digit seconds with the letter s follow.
11h31
